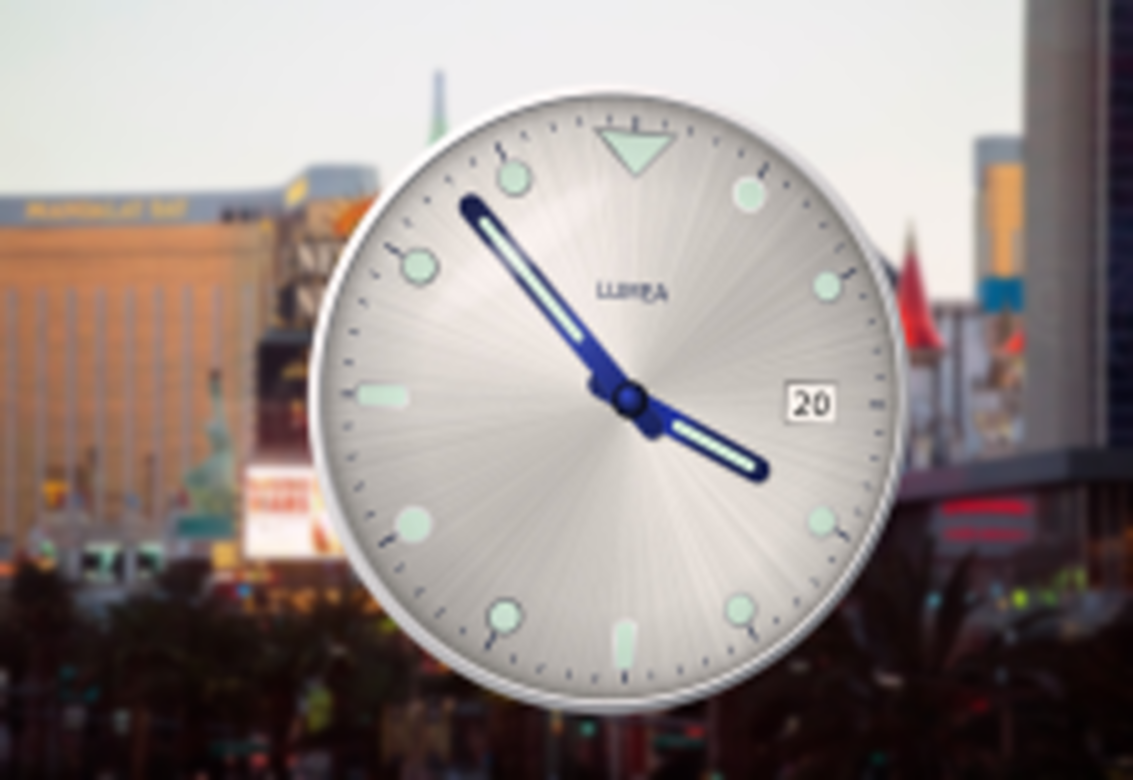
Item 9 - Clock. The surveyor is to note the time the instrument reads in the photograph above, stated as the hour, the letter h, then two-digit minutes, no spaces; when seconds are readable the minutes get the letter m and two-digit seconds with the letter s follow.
3h53
